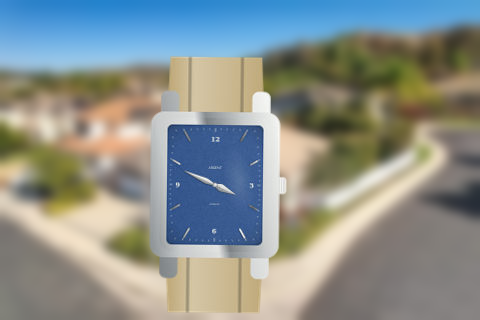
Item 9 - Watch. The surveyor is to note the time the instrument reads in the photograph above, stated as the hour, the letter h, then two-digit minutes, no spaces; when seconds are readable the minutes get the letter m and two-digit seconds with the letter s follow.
3h49
